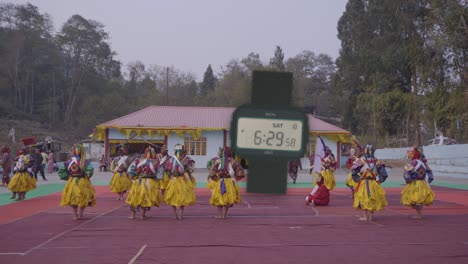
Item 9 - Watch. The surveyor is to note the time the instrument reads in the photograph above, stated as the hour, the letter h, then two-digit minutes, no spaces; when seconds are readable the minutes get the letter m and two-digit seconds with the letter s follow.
6h29
